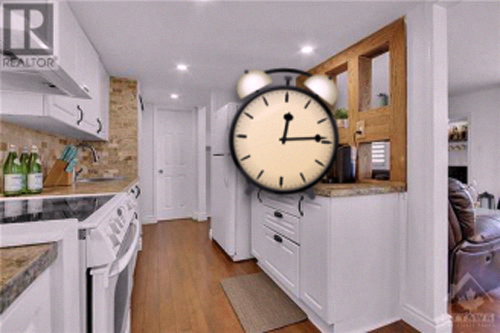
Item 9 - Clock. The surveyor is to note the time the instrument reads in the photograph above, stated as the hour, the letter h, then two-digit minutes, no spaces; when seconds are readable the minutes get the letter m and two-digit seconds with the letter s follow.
12h14
